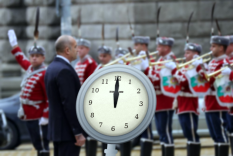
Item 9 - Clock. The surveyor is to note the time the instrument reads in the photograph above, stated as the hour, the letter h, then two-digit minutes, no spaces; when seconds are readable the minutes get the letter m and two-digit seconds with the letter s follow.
12h00
